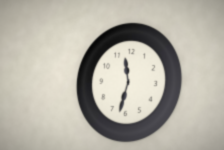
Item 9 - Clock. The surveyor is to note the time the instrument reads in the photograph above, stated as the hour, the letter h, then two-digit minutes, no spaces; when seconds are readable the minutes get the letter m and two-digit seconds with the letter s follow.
11h32
